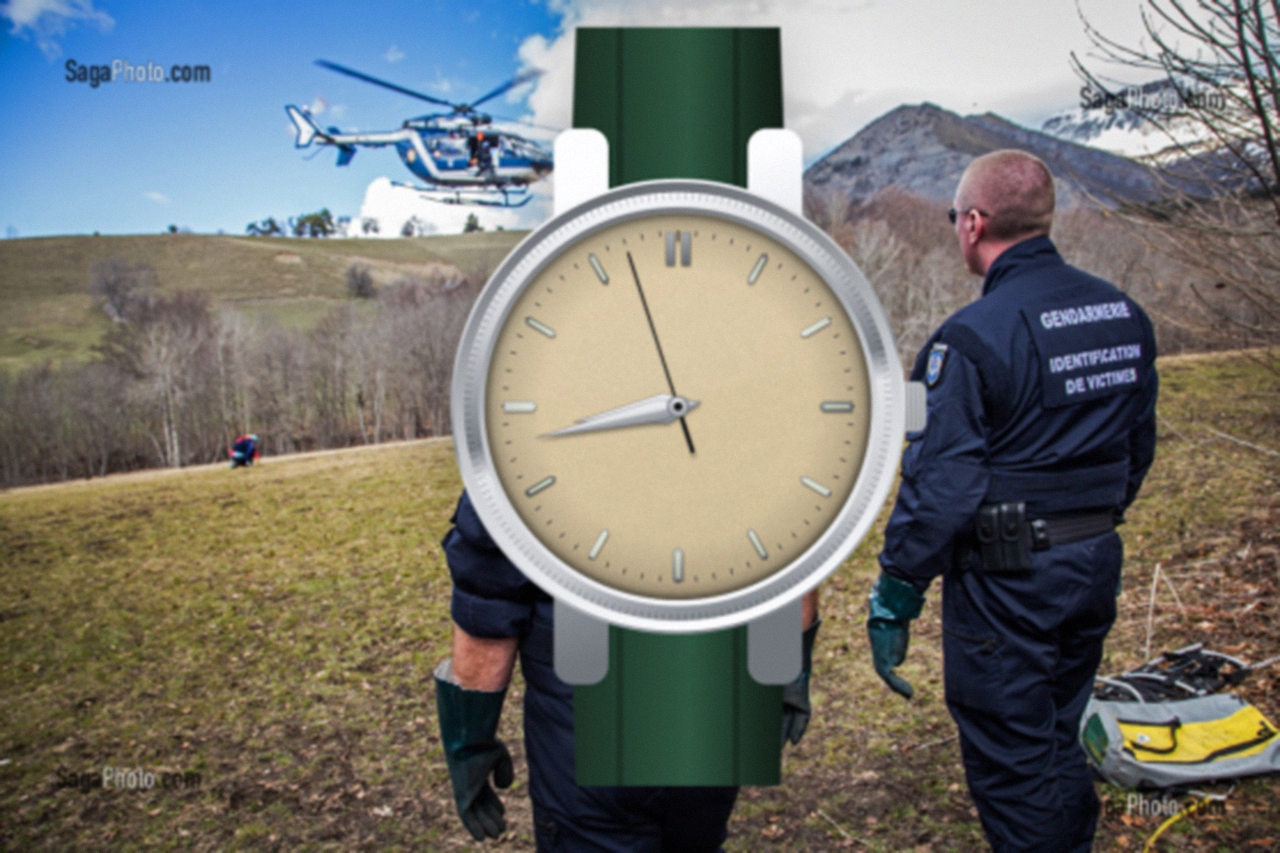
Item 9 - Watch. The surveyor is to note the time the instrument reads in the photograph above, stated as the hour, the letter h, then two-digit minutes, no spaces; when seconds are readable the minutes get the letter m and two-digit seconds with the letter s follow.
8h42m57s
